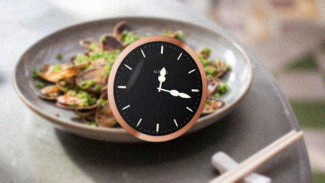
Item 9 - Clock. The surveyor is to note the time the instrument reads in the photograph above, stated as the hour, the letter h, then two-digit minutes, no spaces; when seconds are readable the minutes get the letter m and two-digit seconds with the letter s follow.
12h17
